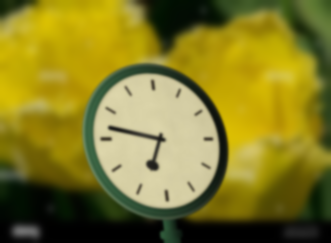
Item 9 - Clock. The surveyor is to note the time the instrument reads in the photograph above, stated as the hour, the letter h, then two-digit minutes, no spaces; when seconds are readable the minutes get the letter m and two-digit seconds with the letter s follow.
6h47
